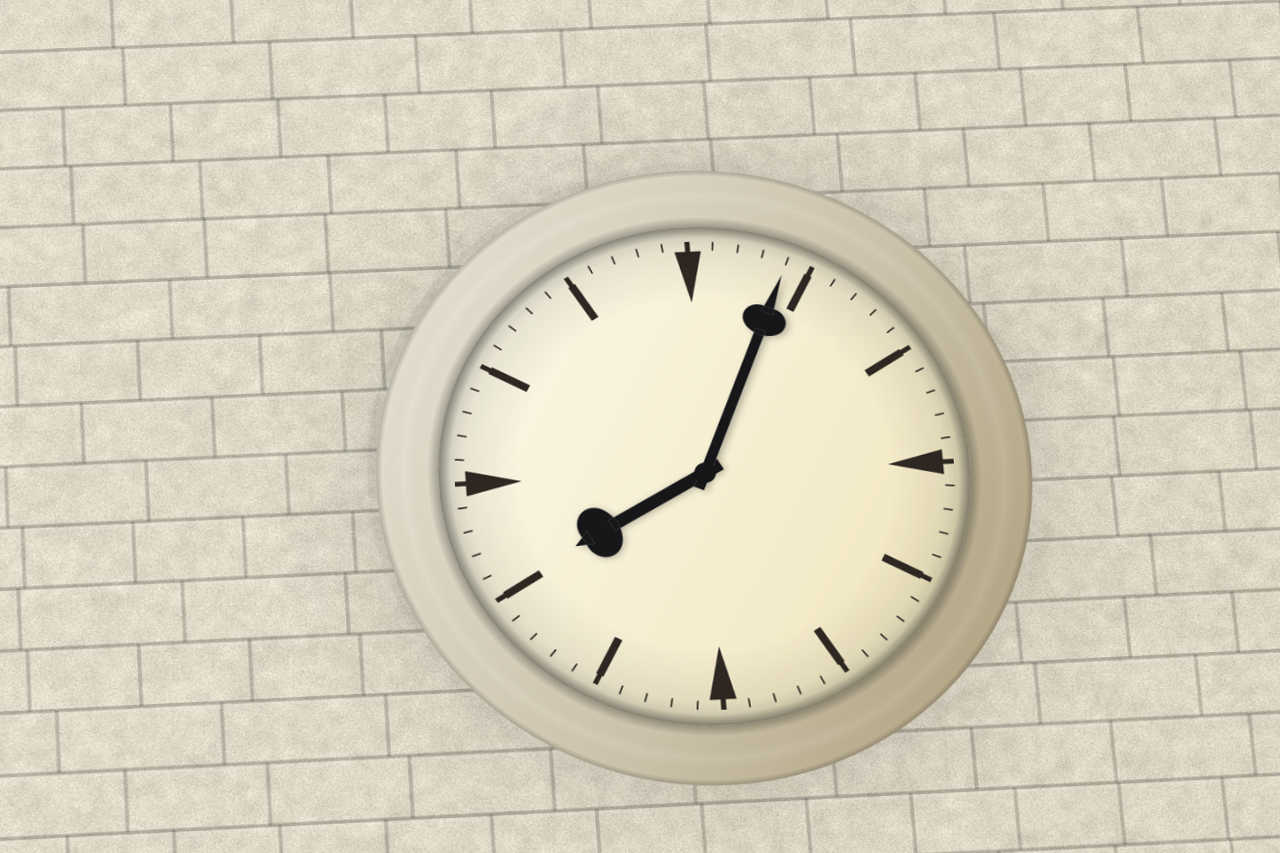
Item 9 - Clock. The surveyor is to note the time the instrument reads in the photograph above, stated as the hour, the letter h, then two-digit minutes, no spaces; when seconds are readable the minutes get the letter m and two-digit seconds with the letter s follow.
8h04
